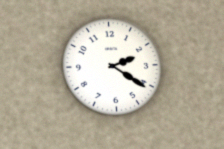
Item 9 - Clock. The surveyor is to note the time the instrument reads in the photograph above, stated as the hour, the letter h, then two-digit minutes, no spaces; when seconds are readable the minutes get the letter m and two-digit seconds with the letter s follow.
2h21
